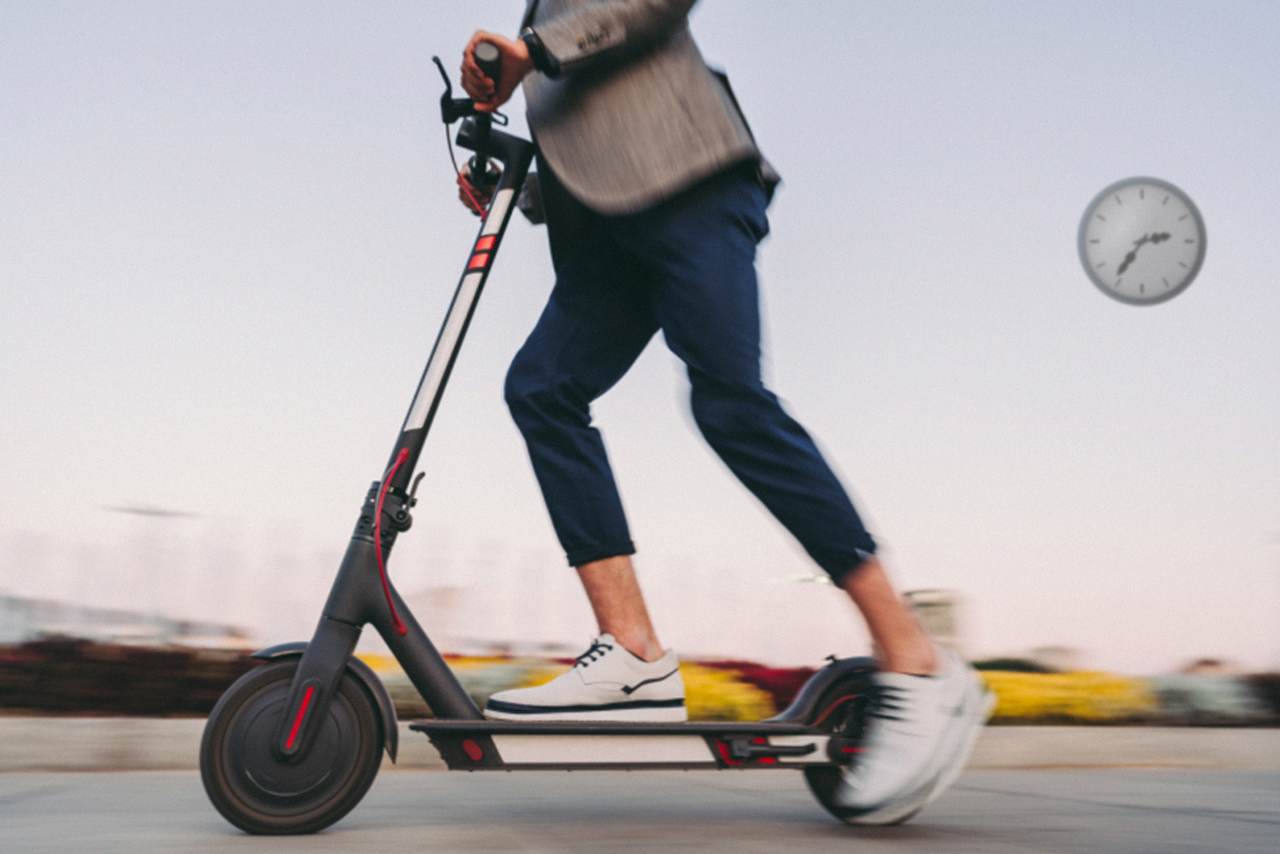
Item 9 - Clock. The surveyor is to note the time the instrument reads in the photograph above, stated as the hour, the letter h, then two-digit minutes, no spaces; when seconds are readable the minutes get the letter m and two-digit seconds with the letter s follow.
2h36
